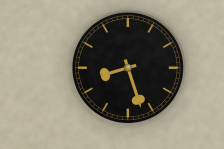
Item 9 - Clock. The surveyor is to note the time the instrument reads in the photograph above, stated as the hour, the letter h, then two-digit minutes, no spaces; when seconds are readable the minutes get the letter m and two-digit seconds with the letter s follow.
8h27
